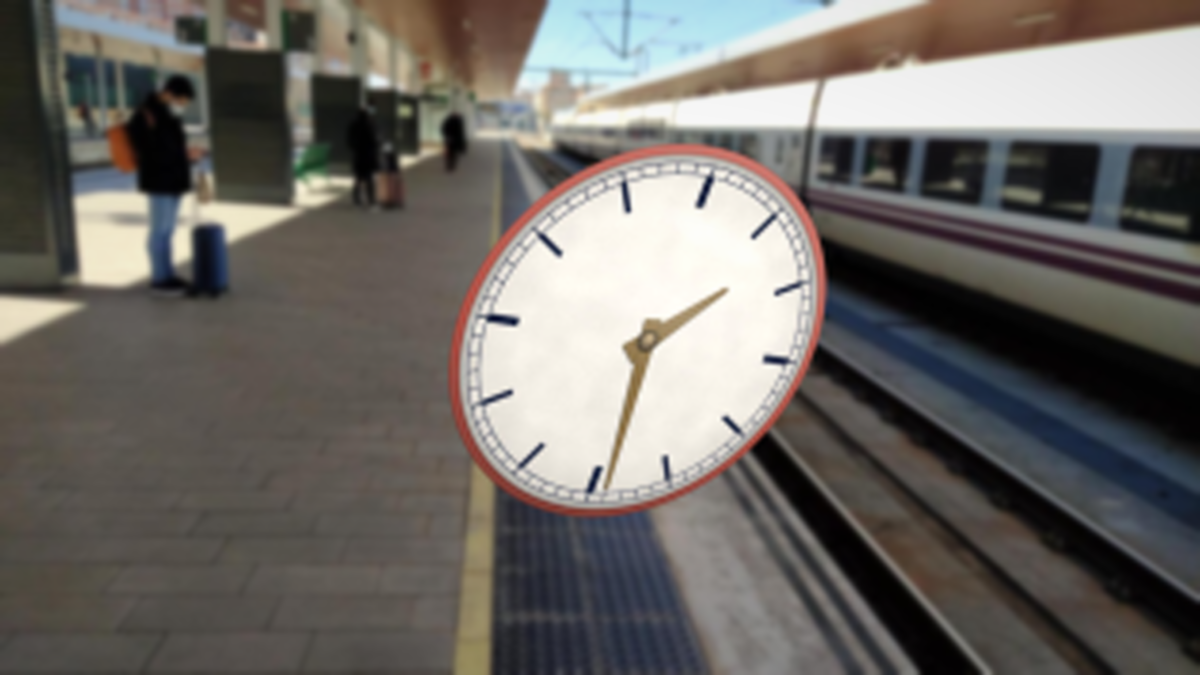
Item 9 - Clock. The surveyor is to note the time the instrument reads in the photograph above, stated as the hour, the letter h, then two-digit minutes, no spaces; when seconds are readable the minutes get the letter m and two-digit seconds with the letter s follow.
1h29
